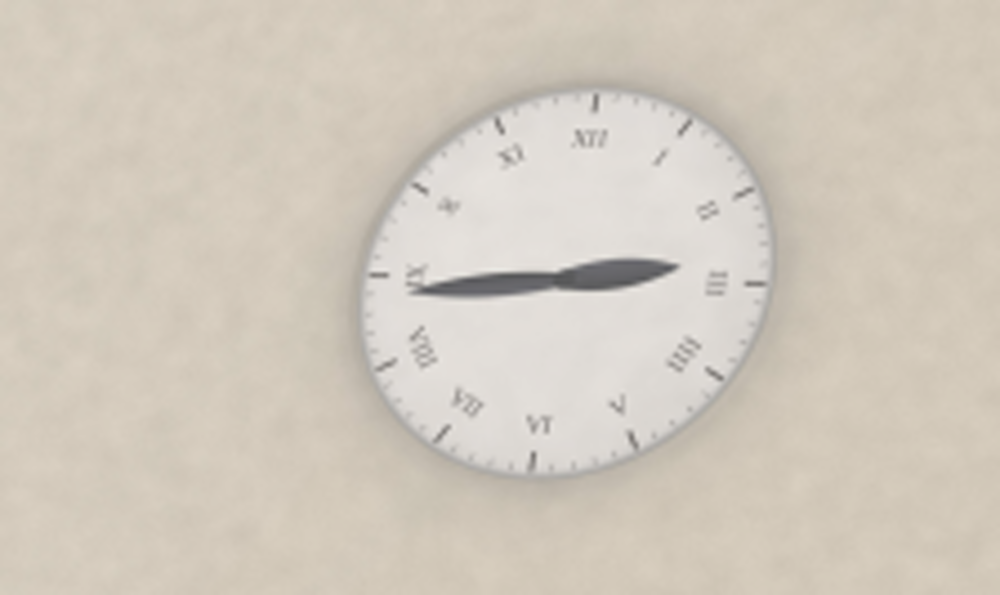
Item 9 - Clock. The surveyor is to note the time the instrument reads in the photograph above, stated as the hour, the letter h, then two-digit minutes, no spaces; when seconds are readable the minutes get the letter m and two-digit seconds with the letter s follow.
2h44
